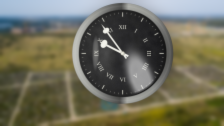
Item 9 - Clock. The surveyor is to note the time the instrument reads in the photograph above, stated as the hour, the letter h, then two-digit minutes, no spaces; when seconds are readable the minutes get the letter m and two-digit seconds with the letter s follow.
9h54
